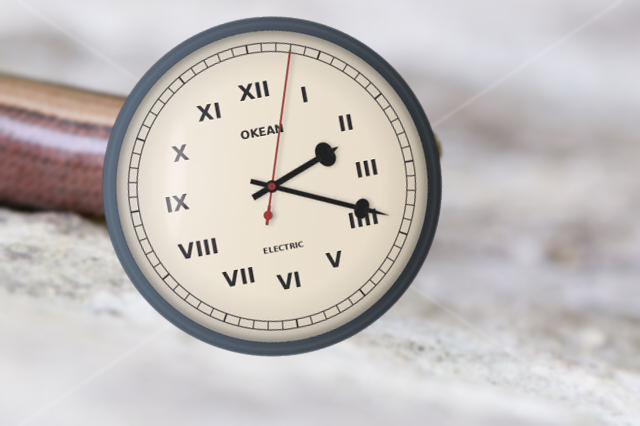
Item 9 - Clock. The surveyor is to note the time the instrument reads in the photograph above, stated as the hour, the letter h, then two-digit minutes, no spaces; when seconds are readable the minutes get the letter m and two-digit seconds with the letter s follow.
2h19m03s
